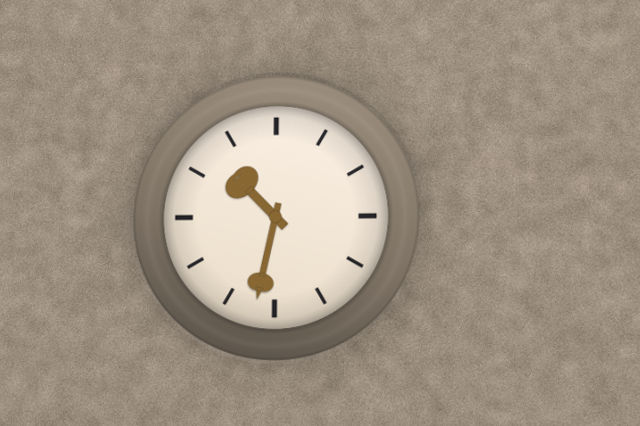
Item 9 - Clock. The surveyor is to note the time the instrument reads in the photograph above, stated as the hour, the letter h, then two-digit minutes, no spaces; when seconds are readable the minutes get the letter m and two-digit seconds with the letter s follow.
10h32
